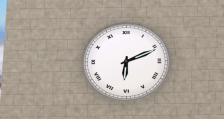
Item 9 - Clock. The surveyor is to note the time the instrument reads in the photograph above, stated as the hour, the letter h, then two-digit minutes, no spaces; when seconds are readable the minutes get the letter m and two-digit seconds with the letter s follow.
6h11
